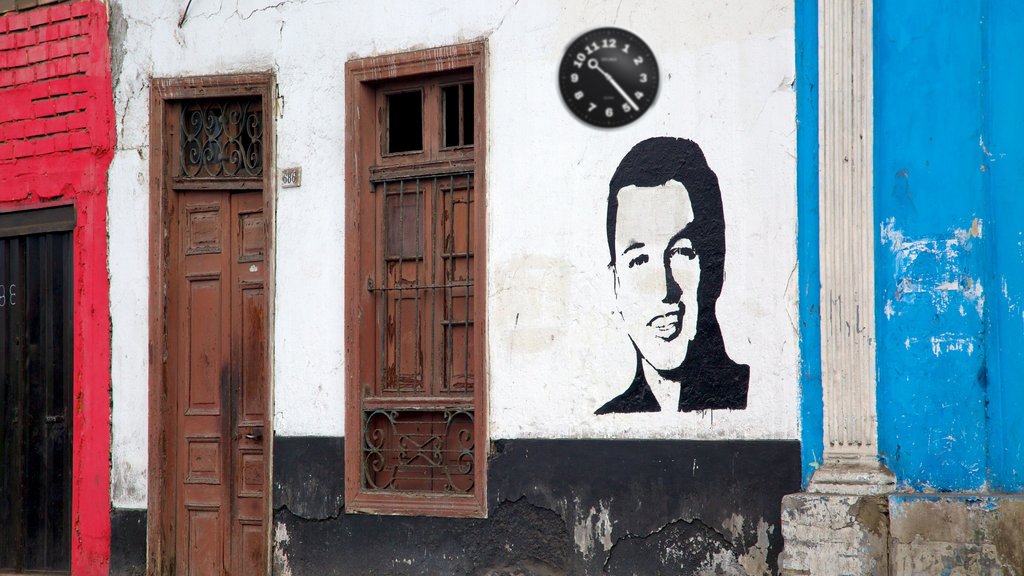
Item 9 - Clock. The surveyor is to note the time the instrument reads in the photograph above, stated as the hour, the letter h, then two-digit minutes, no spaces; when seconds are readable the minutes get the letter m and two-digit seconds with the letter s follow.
10h23
